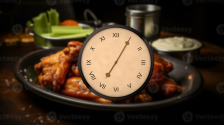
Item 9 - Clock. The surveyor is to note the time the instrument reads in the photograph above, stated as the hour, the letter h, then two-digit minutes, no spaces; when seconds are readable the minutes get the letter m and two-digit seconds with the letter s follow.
7h05
